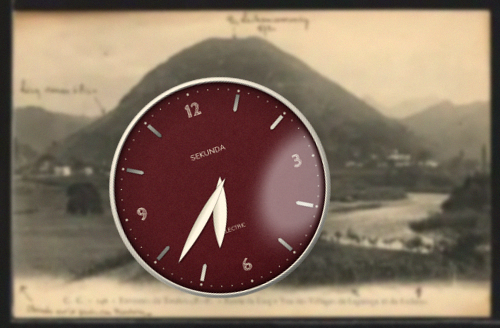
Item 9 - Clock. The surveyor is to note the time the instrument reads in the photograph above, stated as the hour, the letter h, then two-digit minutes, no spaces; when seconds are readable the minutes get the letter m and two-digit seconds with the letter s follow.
6h38
